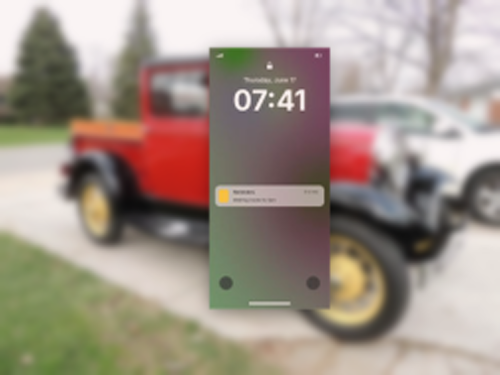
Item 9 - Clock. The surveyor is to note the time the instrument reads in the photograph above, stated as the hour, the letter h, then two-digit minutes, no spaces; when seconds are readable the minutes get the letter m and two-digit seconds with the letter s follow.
7h41
